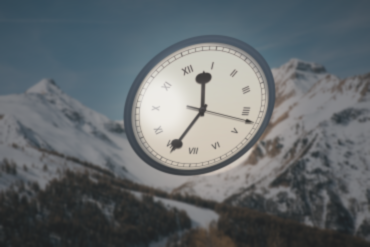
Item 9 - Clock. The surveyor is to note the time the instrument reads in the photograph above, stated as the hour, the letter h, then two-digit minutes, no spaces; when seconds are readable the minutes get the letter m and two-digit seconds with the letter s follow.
12h39m22s
